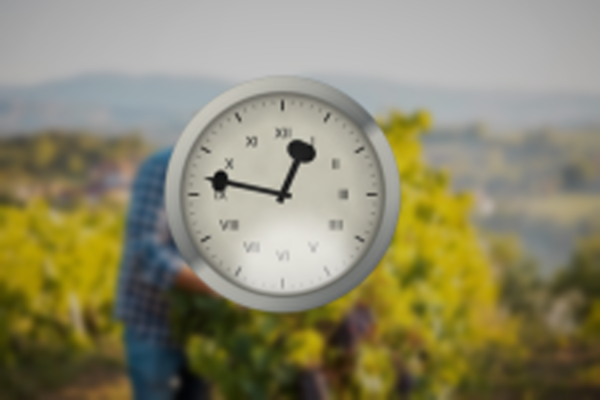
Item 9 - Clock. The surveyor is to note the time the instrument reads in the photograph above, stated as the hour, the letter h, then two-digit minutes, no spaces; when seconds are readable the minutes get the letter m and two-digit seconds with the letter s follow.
12h47
